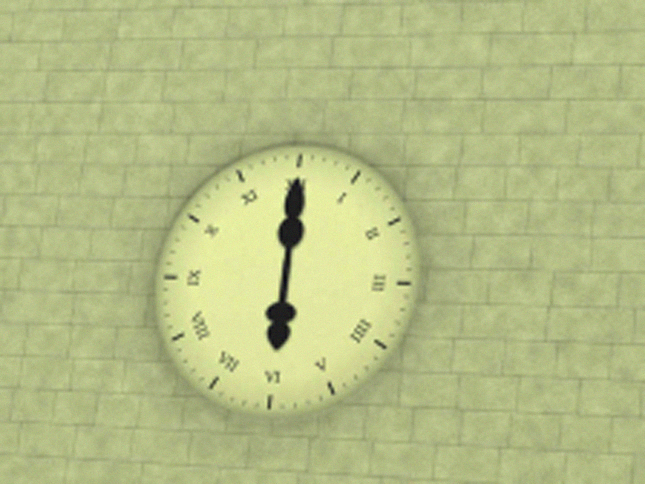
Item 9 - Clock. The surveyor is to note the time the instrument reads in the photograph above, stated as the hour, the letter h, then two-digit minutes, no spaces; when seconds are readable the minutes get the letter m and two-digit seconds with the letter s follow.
6h00
